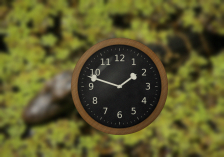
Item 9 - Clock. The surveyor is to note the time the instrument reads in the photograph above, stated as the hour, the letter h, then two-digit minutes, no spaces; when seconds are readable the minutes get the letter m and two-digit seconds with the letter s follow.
1h48
